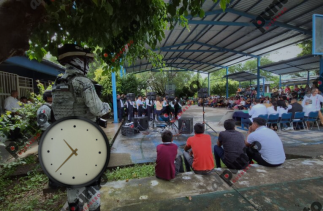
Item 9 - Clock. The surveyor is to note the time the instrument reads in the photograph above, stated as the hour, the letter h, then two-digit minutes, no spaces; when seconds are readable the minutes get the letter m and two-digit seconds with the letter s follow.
10h37
